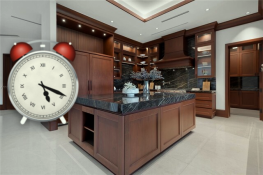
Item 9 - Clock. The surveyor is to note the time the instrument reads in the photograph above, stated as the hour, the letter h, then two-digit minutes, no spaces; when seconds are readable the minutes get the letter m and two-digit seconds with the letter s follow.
5h19
